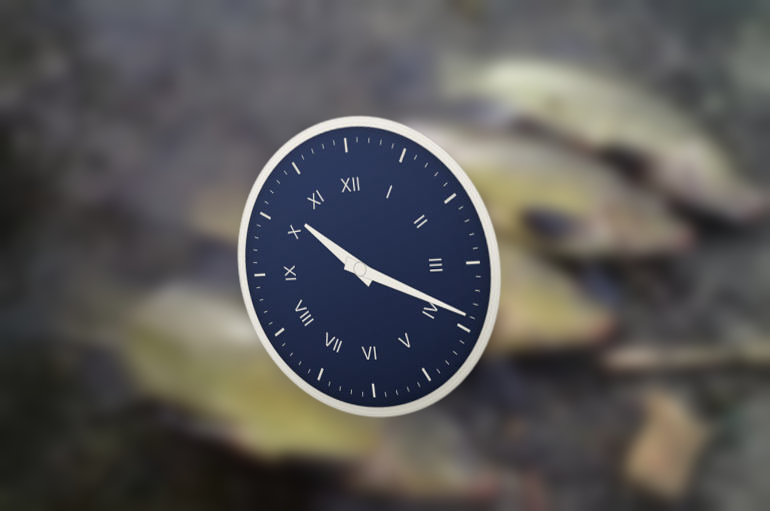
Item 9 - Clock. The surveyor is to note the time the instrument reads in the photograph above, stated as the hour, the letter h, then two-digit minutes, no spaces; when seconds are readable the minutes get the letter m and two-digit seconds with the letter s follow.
10h19
